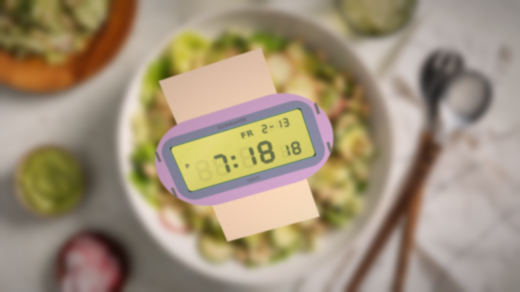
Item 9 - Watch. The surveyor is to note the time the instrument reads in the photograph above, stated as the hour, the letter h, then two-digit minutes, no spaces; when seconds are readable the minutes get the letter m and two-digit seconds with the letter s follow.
7h18m18s
